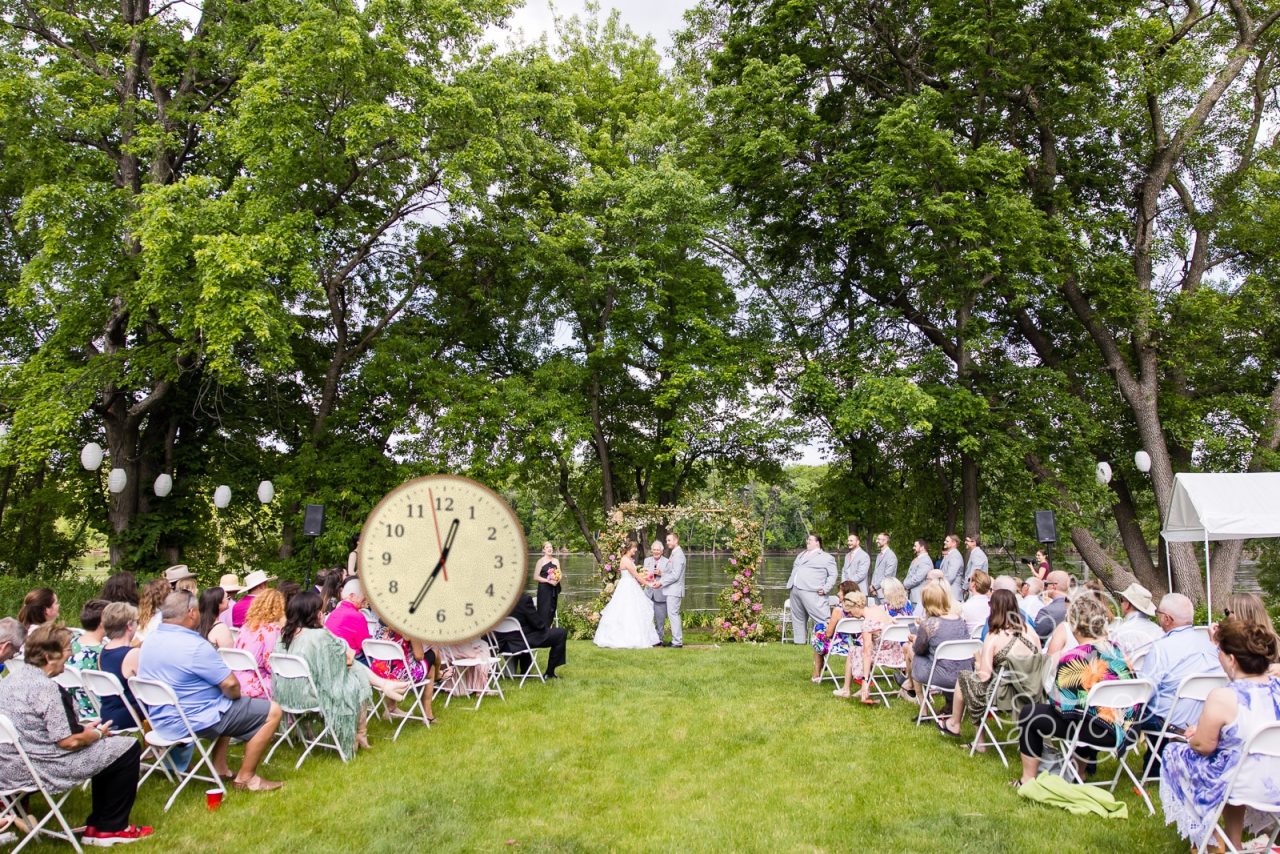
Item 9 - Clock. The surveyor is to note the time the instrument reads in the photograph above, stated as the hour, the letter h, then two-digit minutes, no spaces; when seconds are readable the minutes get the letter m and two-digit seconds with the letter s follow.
12h34m58s
